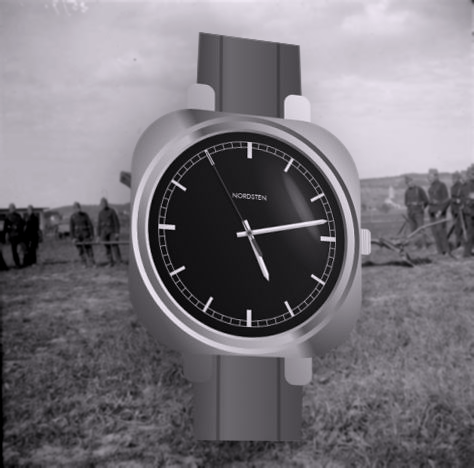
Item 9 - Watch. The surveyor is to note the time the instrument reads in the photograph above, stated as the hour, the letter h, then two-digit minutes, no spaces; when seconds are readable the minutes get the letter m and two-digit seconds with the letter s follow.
5h12m55s
